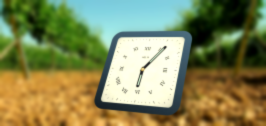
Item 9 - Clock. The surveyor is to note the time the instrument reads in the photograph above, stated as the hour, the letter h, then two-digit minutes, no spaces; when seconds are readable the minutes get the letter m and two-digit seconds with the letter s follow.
6h06
